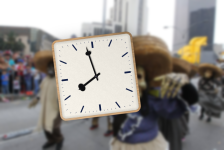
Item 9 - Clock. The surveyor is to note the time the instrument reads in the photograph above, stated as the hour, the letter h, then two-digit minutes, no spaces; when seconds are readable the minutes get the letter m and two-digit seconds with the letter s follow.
7h58
